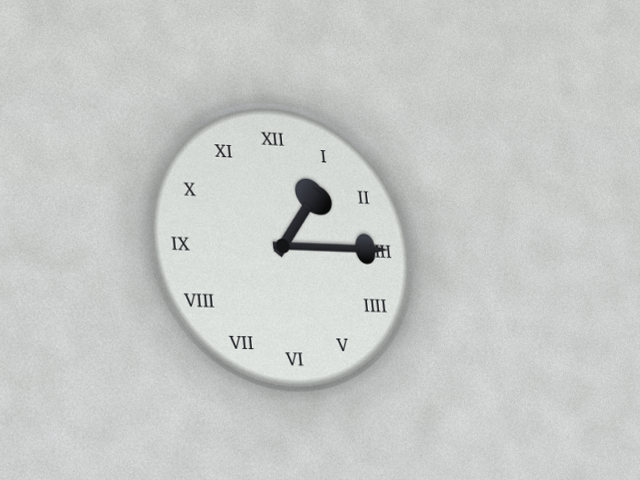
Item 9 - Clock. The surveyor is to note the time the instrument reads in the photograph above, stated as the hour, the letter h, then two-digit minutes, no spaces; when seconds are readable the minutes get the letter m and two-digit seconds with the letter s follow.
1h15
